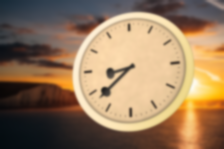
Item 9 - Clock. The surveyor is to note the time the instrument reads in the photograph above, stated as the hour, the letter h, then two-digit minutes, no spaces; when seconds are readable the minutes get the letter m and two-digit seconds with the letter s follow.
8h38
